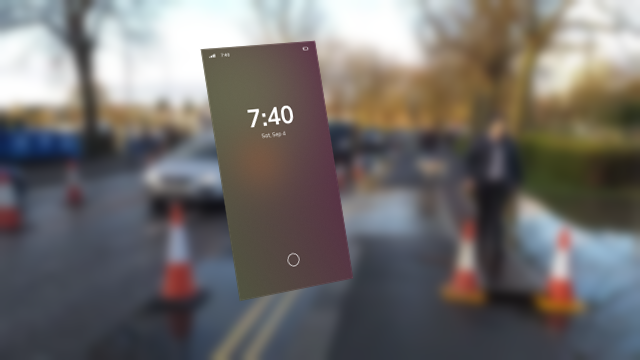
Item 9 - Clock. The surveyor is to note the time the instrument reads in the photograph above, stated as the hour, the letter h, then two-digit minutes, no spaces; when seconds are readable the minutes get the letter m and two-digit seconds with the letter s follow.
7h40
